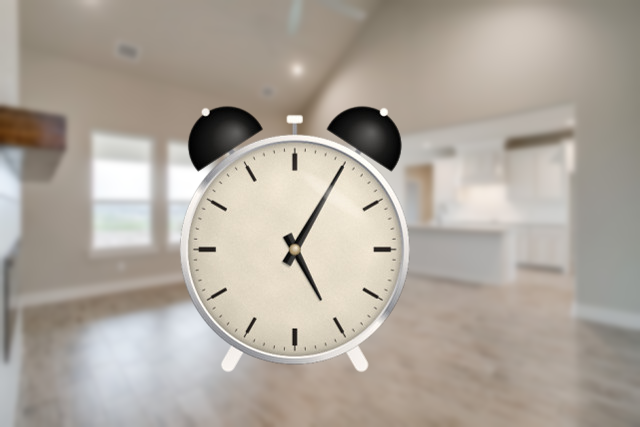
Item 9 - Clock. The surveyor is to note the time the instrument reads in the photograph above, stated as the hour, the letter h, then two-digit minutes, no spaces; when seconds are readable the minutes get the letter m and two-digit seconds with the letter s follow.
5h05
